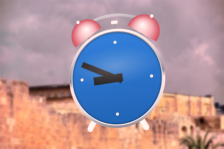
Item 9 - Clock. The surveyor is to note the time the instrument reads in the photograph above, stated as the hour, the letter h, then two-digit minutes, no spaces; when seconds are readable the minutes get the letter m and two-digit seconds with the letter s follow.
8h49
